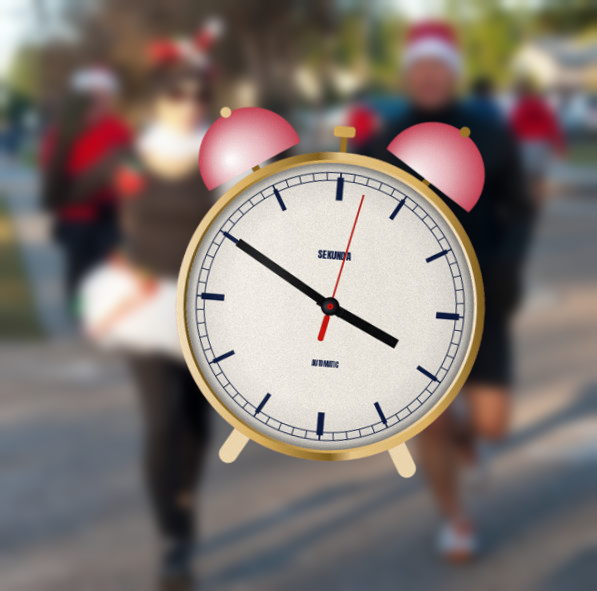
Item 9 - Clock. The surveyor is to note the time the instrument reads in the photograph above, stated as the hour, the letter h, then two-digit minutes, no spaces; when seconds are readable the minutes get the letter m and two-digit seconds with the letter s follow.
3h50m02s
